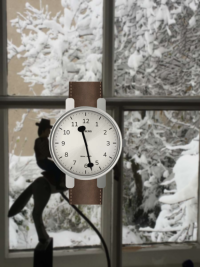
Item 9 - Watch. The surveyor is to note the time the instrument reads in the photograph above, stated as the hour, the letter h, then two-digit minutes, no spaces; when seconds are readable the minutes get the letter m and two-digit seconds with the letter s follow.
11h28
